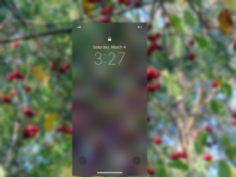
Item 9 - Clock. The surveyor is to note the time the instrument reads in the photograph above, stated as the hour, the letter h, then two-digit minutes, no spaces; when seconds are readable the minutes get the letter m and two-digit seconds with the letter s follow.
3h27
